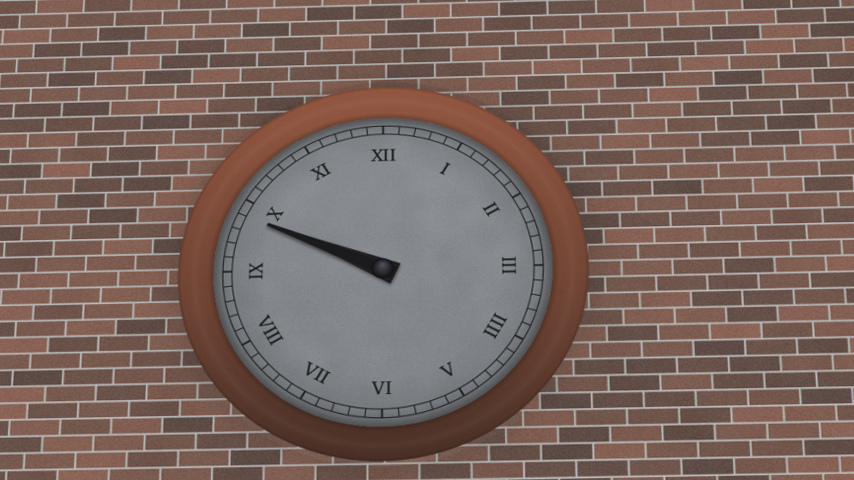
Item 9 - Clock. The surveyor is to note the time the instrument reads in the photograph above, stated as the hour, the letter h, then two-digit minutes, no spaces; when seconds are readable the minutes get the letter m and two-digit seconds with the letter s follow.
9h49
